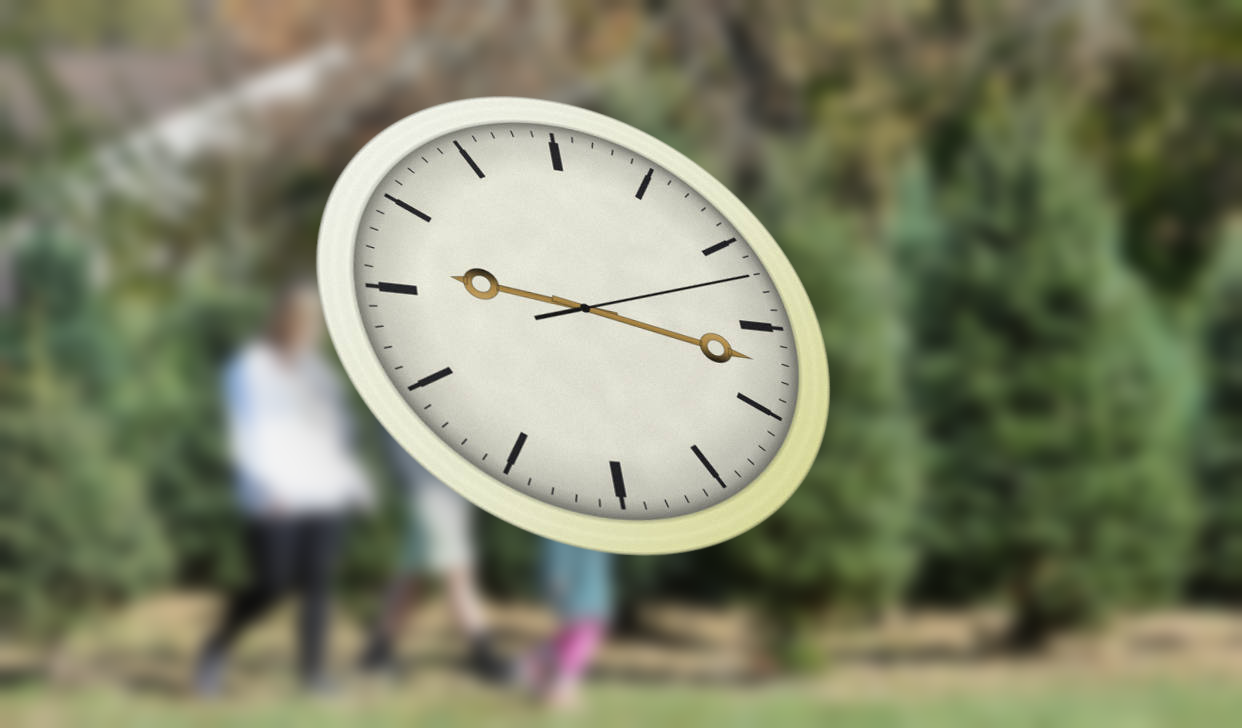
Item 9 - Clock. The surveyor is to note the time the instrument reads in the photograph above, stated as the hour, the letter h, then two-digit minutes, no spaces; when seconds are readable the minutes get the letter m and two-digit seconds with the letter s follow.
9h17m12s
